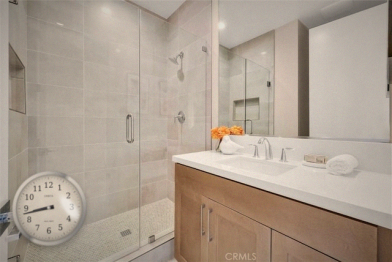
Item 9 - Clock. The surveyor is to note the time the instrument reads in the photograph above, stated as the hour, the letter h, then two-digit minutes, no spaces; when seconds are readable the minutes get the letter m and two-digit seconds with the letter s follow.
8h43
